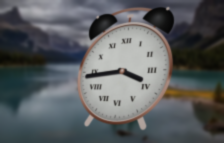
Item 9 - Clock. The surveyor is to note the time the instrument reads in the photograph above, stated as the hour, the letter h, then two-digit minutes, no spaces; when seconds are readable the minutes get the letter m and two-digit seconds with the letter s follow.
3h44
